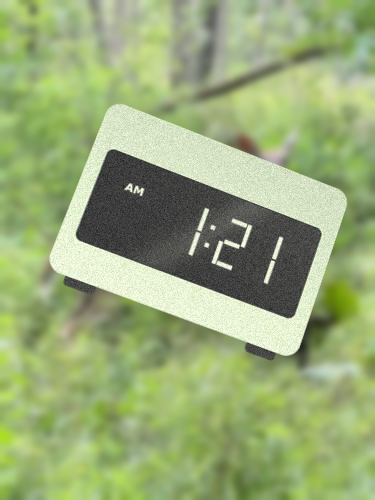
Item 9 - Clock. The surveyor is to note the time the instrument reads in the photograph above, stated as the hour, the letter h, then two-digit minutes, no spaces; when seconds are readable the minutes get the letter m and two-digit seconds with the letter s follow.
1h21
